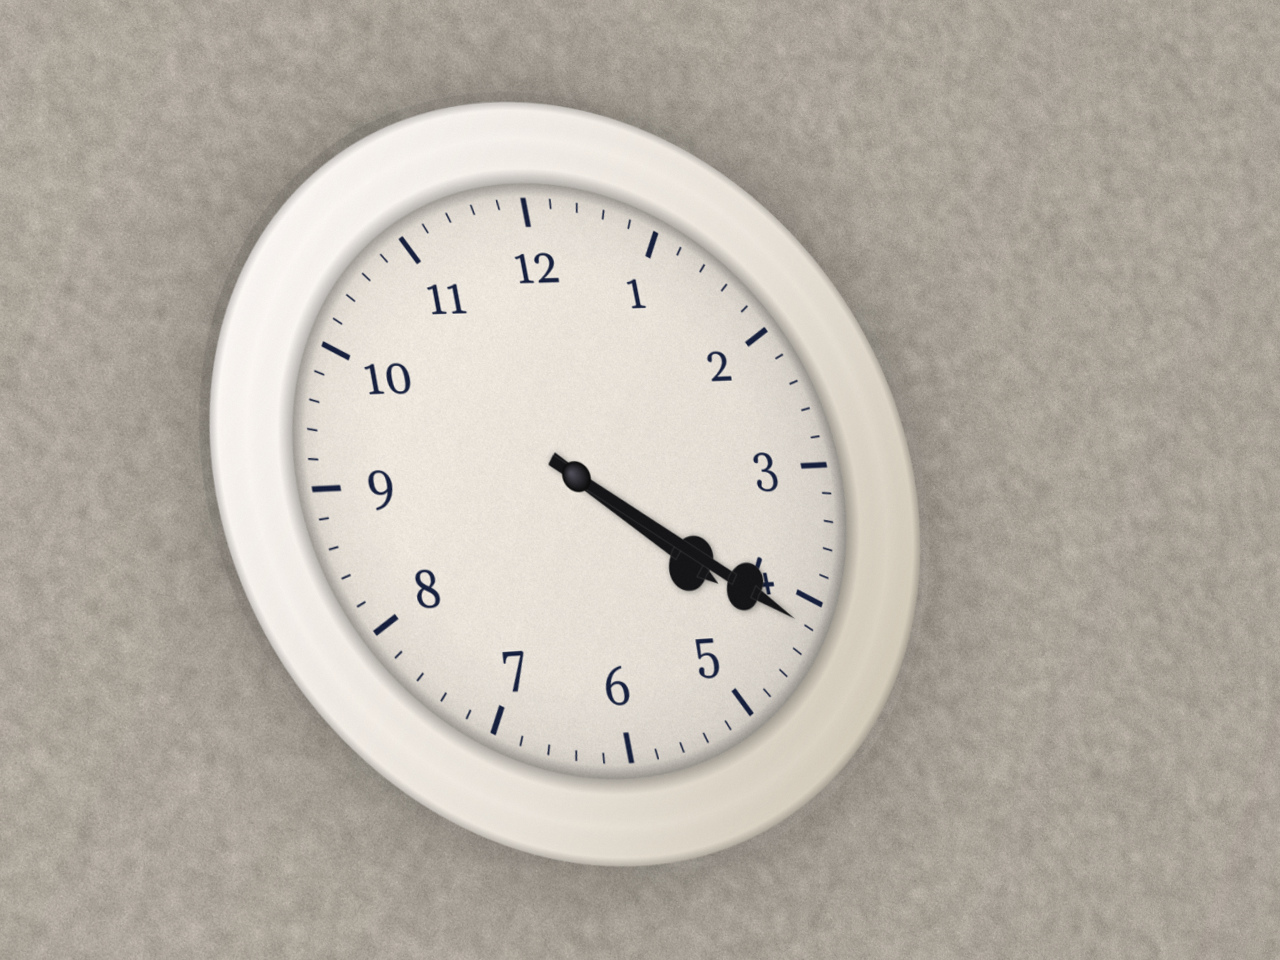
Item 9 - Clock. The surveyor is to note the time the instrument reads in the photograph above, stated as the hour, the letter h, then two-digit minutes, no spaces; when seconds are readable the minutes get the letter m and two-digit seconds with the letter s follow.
4h21
